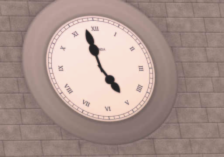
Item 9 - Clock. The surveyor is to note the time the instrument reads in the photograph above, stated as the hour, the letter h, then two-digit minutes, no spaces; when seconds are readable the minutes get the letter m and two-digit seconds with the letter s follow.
4h58
